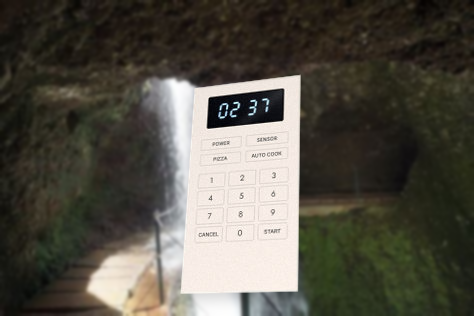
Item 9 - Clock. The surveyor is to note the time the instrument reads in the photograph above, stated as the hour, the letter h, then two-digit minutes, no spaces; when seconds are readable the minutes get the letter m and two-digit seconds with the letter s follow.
2h37
